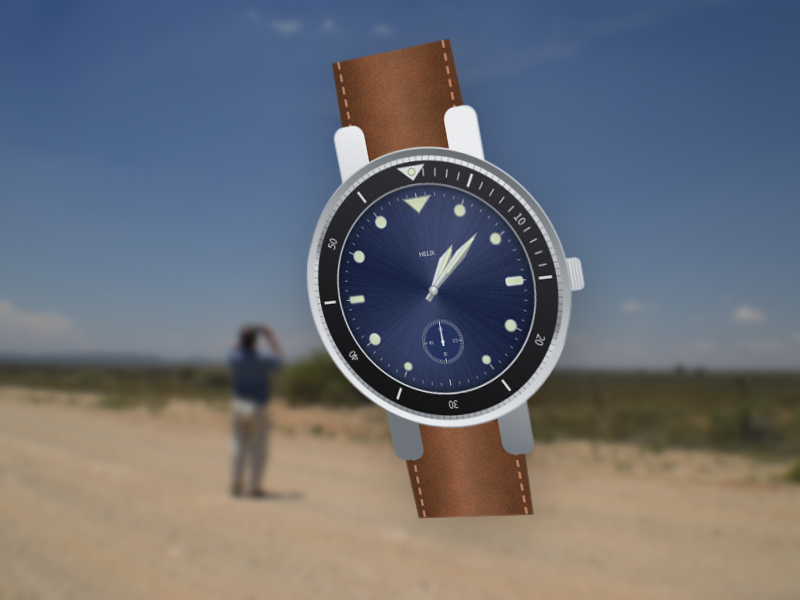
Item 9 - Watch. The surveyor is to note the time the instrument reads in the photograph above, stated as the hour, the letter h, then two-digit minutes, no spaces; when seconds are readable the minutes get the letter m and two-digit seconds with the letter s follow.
1h08
